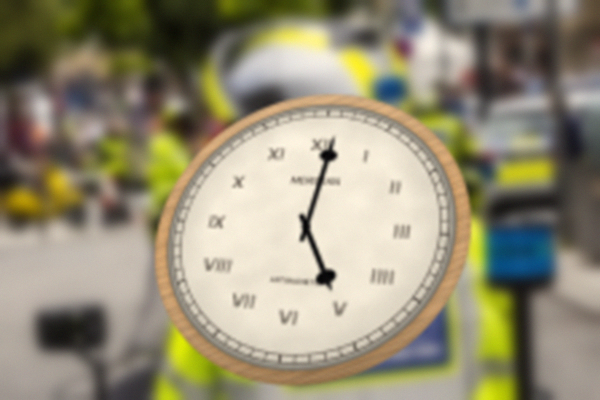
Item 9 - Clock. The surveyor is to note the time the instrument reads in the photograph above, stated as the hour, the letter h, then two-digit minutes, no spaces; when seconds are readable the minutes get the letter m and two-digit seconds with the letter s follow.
5h01
